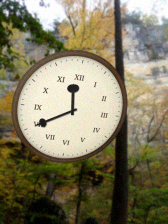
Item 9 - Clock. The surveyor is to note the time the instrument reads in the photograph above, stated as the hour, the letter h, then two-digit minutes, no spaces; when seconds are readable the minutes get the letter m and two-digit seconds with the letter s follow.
11h40
